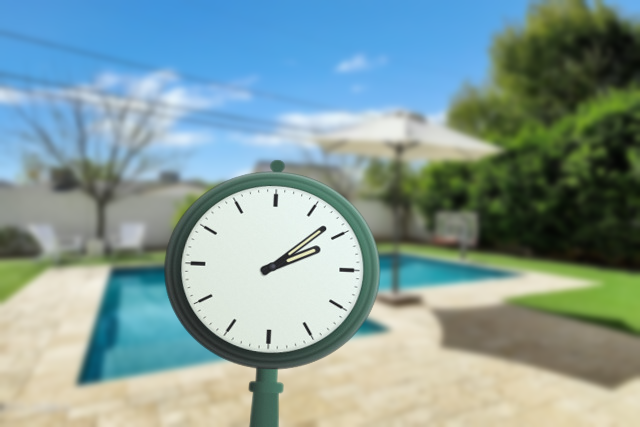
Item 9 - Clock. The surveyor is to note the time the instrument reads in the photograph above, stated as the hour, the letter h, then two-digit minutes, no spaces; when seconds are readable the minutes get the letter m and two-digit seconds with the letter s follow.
2h08
